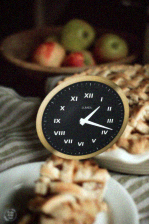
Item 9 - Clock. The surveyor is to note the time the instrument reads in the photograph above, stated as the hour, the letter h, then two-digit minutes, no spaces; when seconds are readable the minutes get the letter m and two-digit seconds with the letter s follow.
1h18
